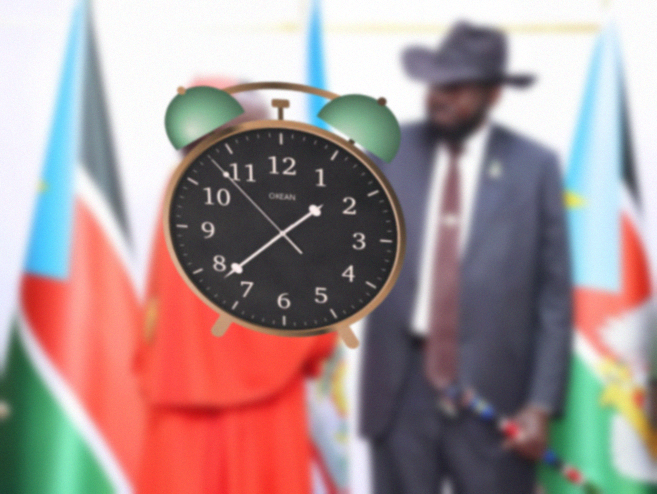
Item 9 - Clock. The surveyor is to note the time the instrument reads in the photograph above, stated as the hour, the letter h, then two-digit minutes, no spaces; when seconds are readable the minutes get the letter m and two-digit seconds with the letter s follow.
1h37m53s
